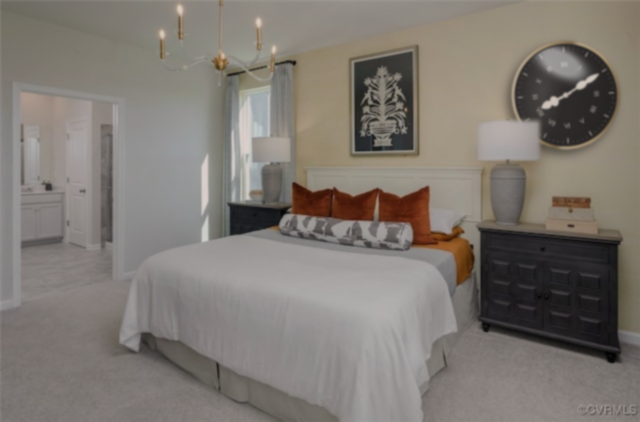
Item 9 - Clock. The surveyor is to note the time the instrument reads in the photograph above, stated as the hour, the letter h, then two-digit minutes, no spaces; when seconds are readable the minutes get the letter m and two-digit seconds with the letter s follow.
8h10
